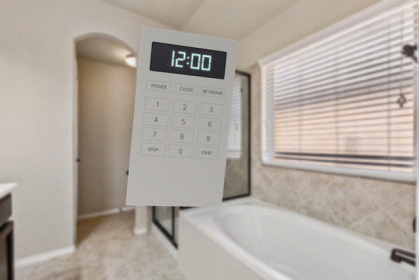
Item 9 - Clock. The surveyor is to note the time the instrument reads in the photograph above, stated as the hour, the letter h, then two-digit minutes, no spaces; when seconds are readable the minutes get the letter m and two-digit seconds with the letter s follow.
12h00
